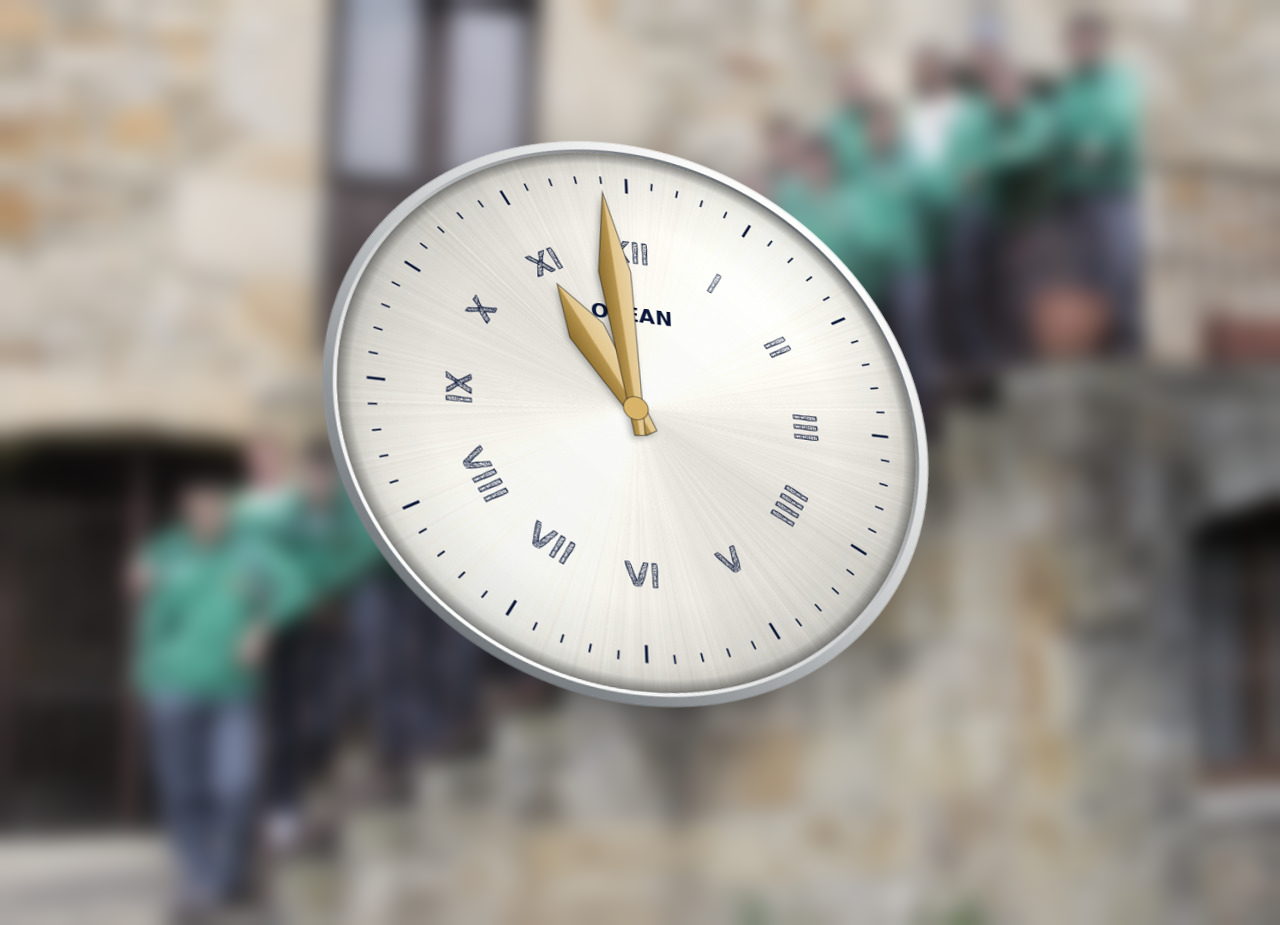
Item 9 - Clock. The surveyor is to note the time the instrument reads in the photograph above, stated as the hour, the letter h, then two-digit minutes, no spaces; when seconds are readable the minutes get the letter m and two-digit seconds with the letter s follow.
10h59
